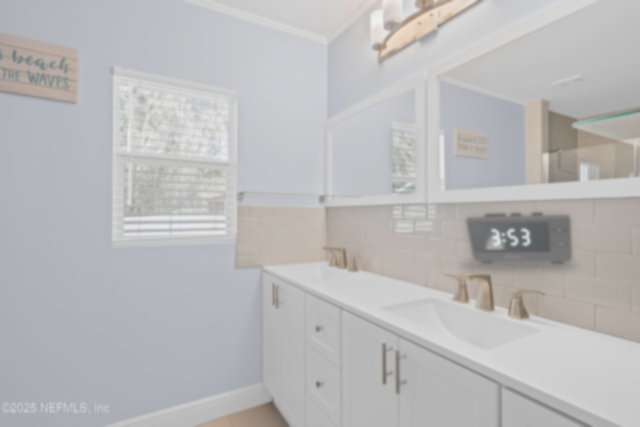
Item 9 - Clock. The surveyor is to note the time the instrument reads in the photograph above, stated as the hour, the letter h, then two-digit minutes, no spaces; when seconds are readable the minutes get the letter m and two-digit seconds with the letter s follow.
3h53
